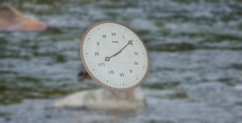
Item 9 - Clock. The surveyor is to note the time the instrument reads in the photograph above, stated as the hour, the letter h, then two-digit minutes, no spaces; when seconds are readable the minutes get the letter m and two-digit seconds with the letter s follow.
8h09
